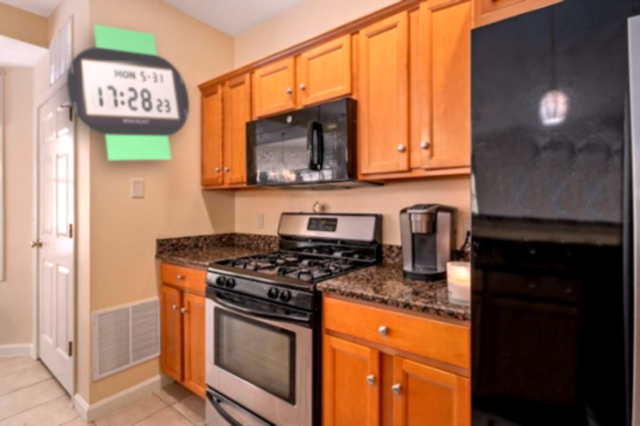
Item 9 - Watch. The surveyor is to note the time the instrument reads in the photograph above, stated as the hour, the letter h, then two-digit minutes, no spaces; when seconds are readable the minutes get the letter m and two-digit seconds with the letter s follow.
17h28m23s
